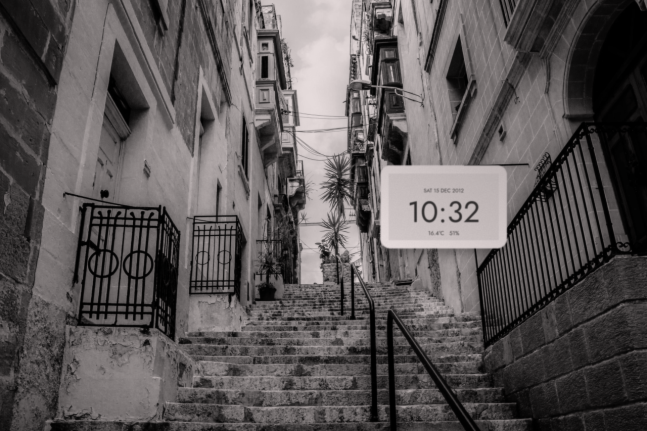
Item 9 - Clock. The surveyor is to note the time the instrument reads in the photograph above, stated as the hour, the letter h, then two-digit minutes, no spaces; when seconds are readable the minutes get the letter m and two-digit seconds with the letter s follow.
10h32
